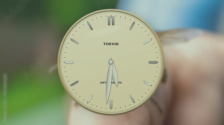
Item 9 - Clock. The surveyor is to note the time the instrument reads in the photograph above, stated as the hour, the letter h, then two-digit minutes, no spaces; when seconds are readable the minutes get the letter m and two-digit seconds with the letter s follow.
5h31
